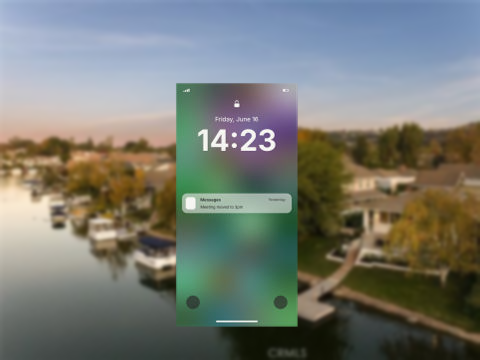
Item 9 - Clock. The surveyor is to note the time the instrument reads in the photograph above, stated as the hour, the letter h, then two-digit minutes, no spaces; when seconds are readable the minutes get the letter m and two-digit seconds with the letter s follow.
14h23
